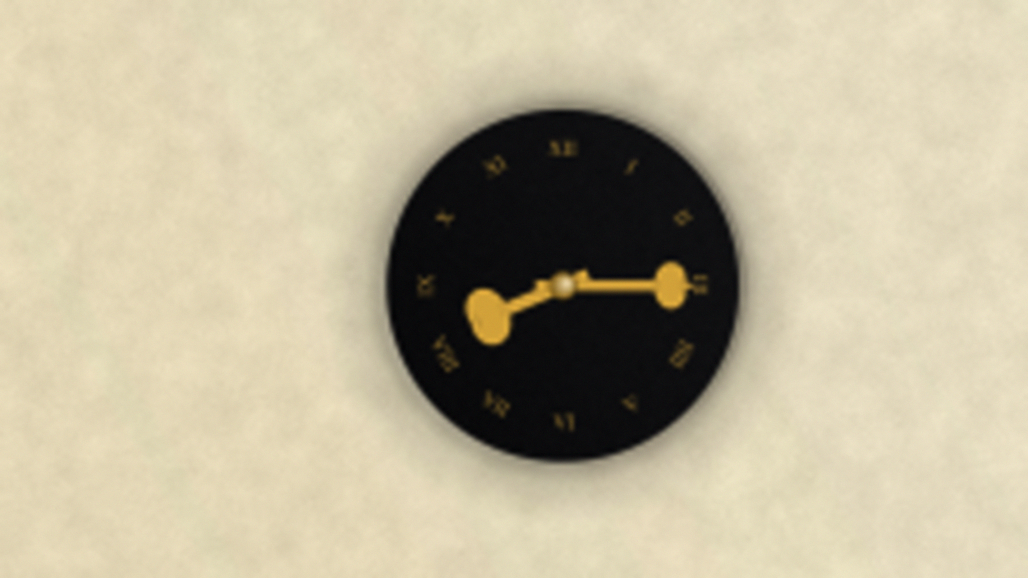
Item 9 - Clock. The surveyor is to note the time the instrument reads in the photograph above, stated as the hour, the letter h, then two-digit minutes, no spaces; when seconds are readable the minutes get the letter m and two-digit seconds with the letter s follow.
8h15
